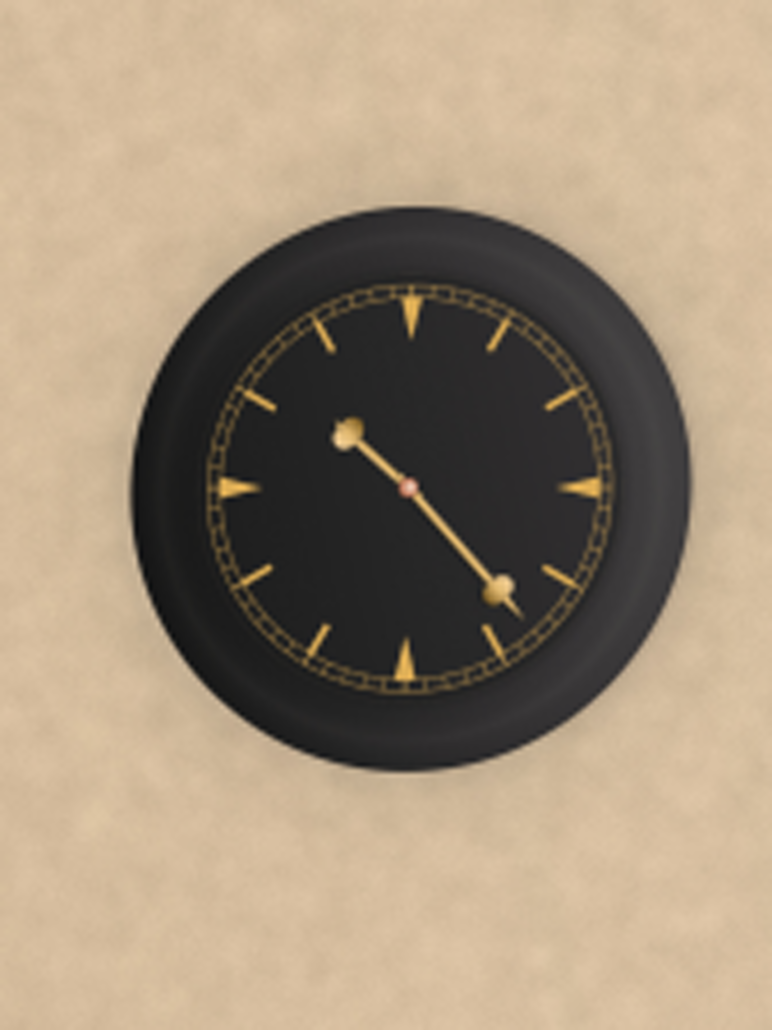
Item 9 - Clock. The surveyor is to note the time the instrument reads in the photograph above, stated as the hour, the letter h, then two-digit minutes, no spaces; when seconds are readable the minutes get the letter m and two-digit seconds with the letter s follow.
10h23
